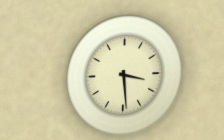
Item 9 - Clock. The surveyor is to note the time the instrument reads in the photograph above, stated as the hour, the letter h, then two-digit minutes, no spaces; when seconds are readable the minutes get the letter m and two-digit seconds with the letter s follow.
3h29
